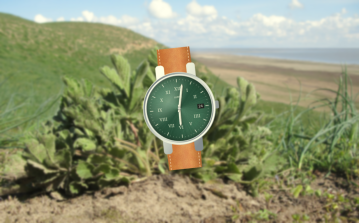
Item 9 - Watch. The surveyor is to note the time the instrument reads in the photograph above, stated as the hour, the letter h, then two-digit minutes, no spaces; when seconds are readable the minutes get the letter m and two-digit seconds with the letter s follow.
6h02
